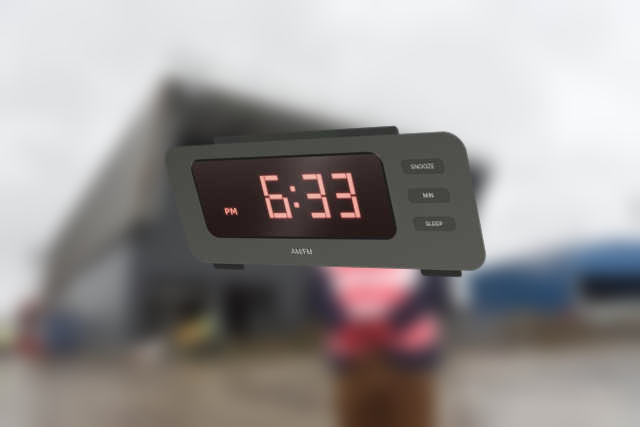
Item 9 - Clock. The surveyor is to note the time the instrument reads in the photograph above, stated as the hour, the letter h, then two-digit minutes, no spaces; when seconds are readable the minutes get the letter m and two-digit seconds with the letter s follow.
6h33
